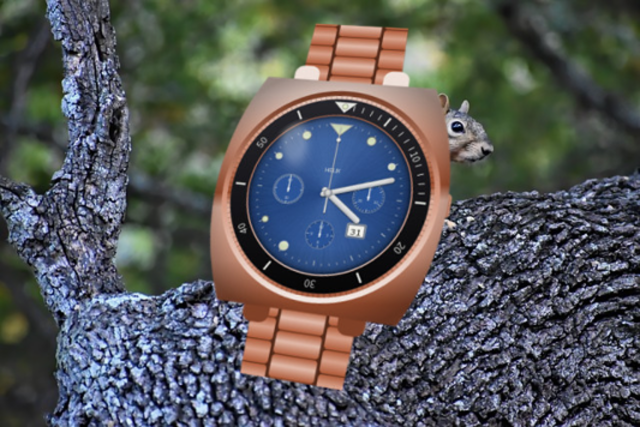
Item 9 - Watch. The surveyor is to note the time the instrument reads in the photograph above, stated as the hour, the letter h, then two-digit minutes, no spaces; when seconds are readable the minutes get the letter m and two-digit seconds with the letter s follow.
4h12
